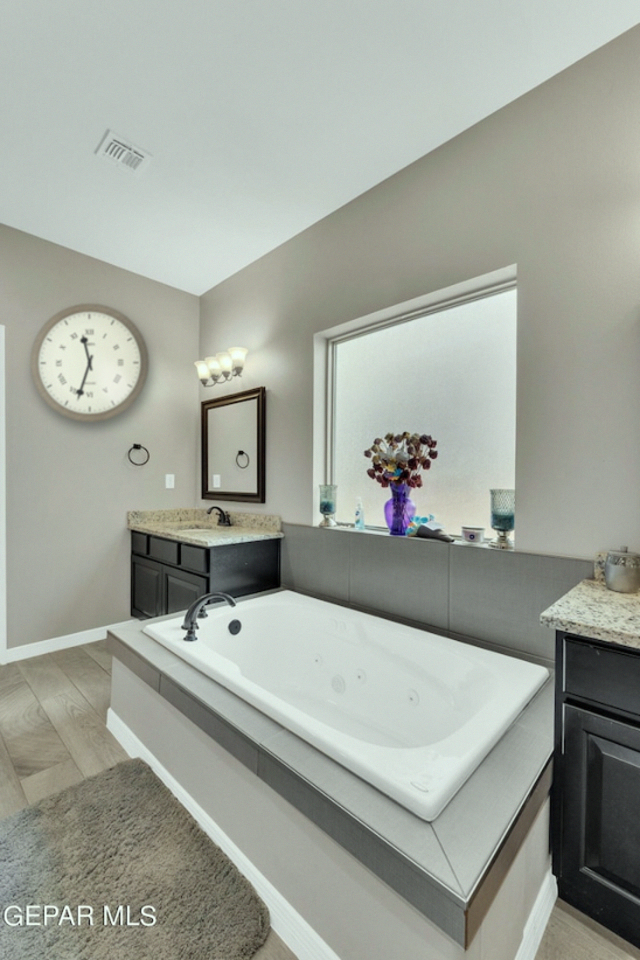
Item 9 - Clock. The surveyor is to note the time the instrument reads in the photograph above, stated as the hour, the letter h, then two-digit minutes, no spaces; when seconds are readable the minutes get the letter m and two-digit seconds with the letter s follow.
11h33
